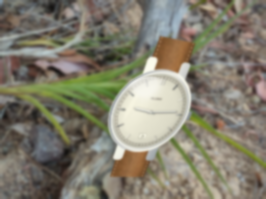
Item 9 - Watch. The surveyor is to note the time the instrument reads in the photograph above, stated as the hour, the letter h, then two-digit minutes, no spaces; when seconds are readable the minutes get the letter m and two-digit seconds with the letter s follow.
9h14
